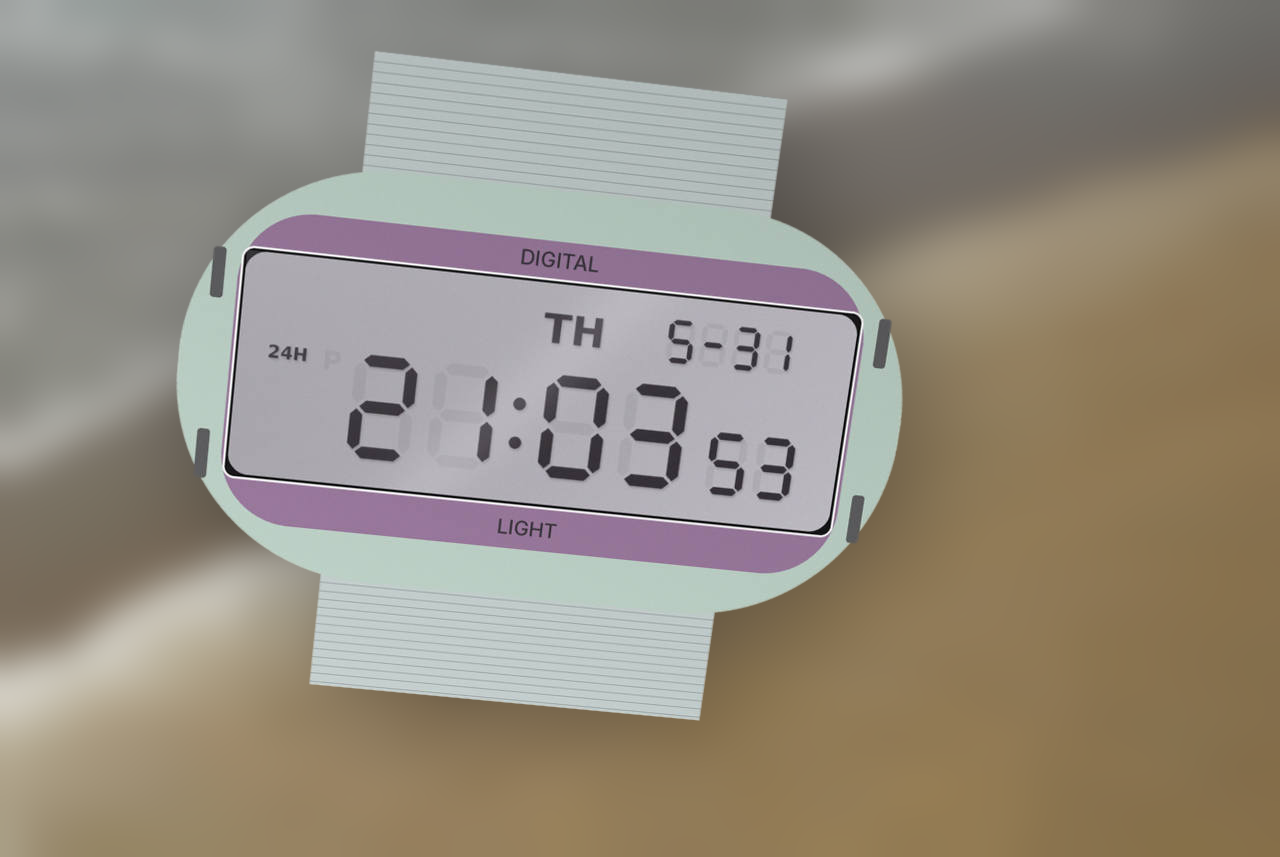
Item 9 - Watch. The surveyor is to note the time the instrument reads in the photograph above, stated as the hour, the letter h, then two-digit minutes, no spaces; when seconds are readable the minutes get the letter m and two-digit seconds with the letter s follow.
21h03m53s
